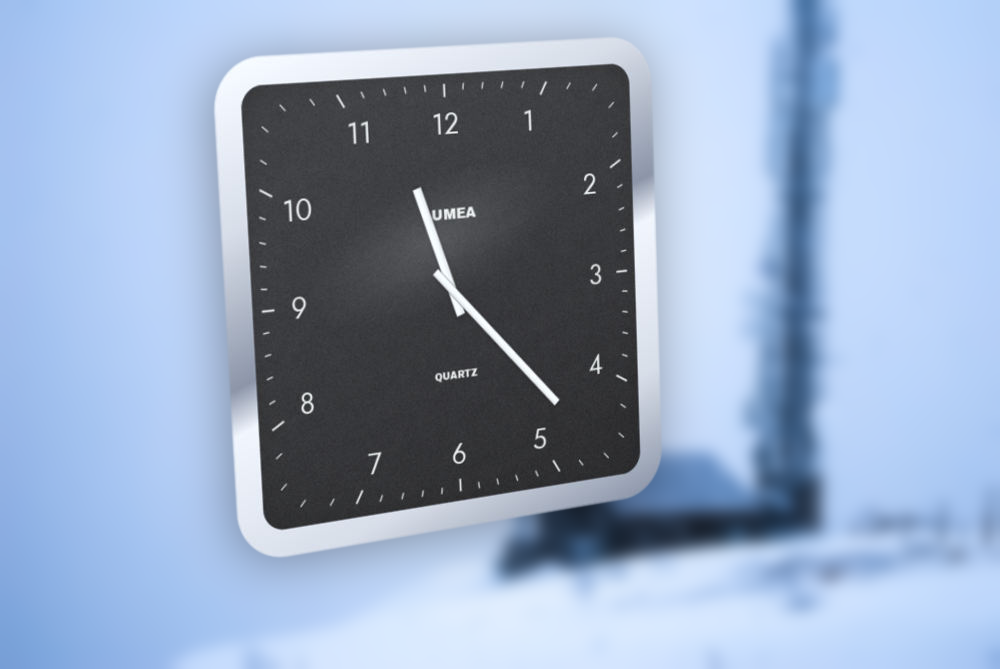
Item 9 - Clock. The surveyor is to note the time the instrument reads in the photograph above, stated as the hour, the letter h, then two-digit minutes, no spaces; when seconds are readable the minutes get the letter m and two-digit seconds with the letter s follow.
11h23
